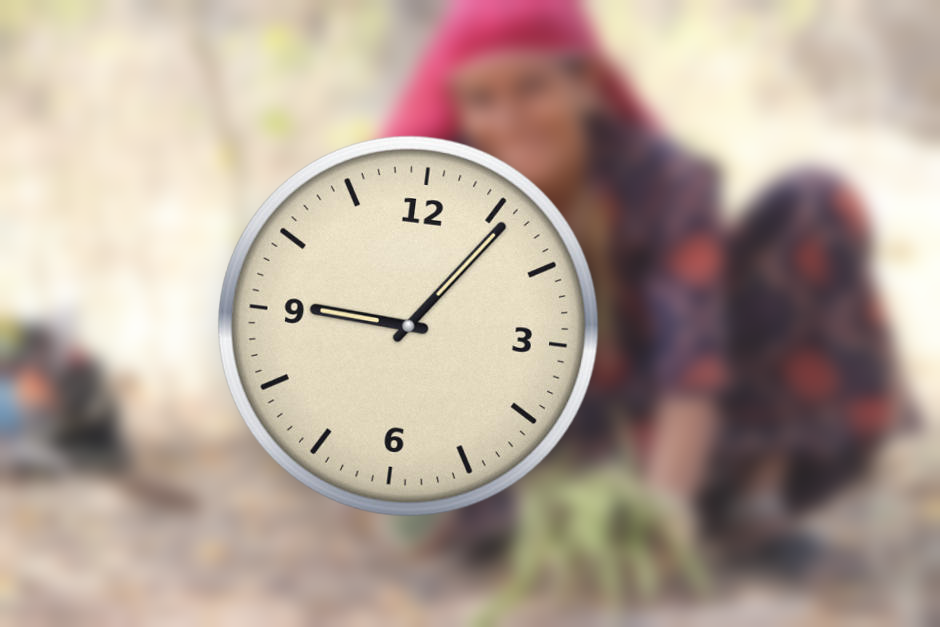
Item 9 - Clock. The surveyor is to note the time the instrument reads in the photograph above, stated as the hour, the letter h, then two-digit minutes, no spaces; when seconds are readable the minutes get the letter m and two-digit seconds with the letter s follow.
9h06
